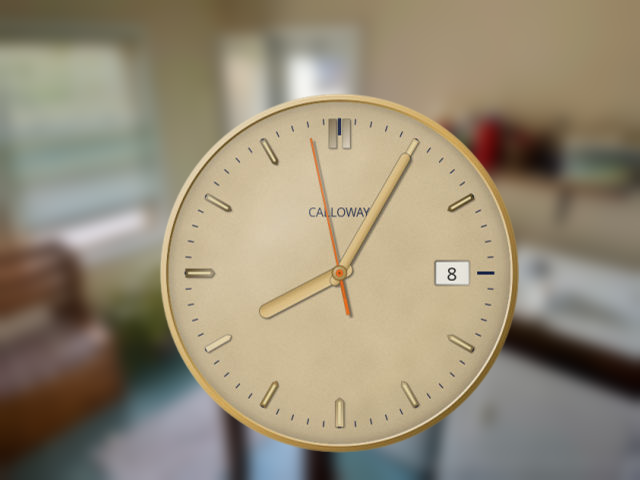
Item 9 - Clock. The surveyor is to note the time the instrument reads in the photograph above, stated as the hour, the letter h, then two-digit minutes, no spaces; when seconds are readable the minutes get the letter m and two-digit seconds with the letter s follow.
8h04m58s
